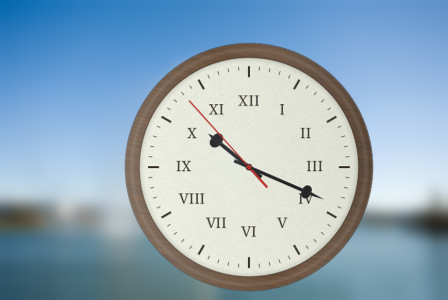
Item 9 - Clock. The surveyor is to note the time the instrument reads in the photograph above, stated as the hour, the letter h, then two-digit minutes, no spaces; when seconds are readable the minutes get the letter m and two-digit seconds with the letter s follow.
10h18m53s
